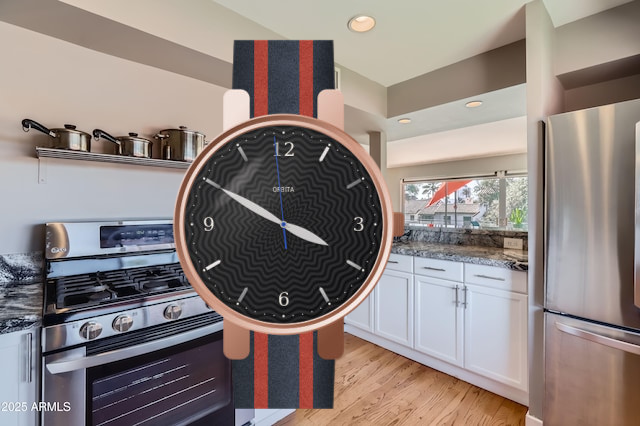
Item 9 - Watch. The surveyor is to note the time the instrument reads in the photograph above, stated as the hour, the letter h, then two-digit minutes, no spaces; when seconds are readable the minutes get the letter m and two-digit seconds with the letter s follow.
3h49m59s
